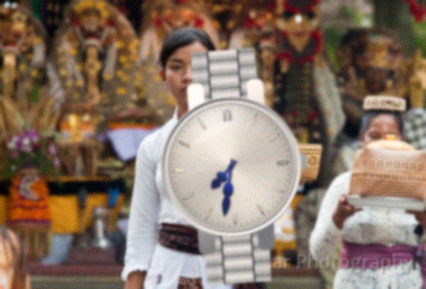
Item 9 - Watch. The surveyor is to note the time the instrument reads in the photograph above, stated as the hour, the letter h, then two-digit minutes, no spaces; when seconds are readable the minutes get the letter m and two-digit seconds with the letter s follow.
7h32
